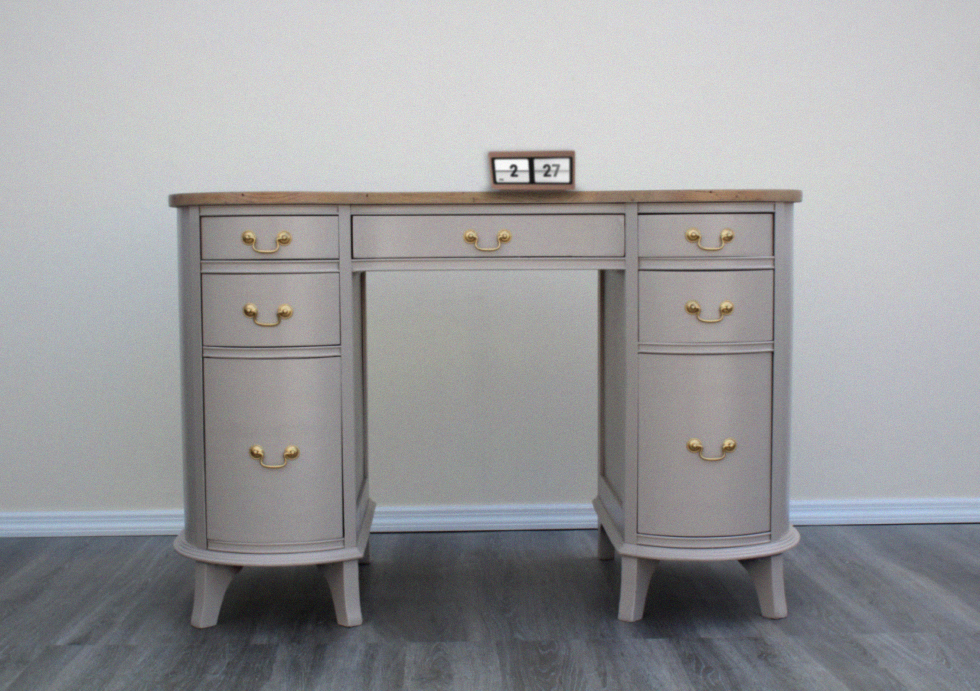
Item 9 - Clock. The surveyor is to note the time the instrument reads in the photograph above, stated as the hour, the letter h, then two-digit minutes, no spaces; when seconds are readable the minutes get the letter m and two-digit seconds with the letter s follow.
2h27
